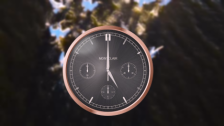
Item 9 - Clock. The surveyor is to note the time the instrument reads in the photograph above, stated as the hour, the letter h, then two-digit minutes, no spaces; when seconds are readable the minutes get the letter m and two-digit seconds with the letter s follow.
5h00
